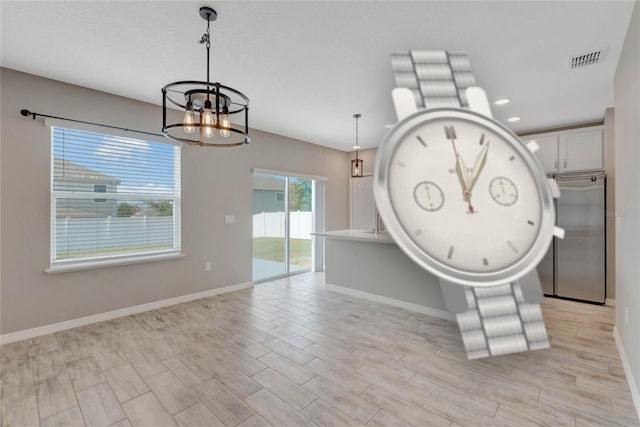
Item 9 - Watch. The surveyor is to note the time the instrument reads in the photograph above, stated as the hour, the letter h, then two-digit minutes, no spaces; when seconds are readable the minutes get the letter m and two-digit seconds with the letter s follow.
12h06
